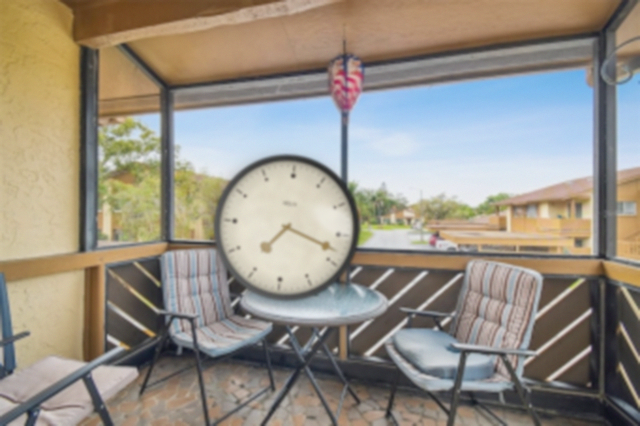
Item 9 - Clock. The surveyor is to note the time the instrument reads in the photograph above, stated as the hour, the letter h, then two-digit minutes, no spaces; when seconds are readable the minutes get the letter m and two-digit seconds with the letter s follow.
7h18
